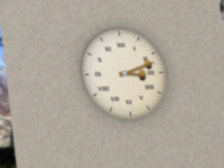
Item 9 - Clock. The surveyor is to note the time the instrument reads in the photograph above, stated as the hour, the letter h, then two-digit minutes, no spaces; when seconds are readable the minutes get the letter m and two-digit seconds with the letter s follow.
3h12
